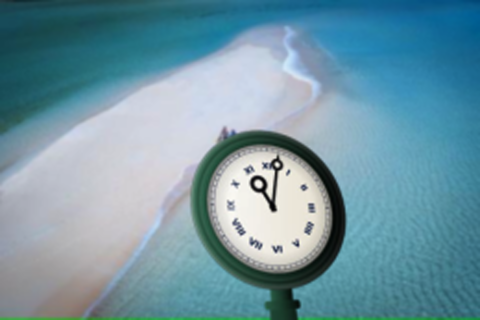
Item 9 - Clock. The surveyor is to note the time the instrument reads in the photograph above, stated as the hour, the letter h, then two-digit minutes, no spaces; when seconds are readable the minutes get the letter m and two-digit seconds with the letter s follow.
11h02
